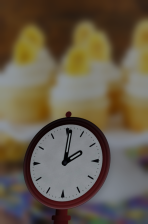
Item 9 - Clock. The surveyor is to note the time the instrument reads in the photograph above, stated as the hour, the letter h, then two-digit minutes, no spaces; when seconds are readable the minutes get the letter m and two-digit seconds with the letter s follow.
2h01
